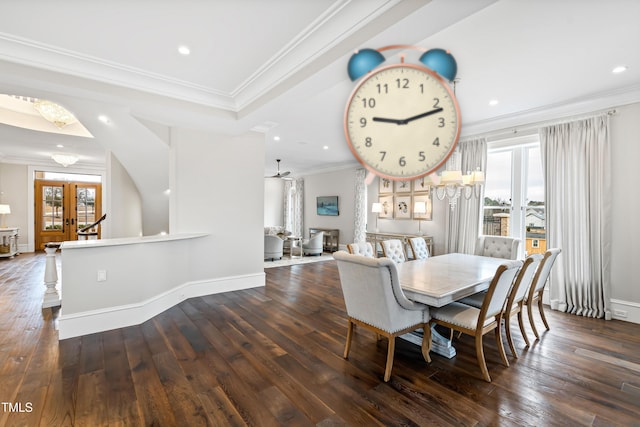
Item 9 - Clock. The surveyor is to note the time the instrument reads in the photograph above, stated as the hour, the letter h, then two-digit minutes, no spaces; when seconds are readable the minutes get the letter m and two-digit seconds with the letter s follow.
9h12
